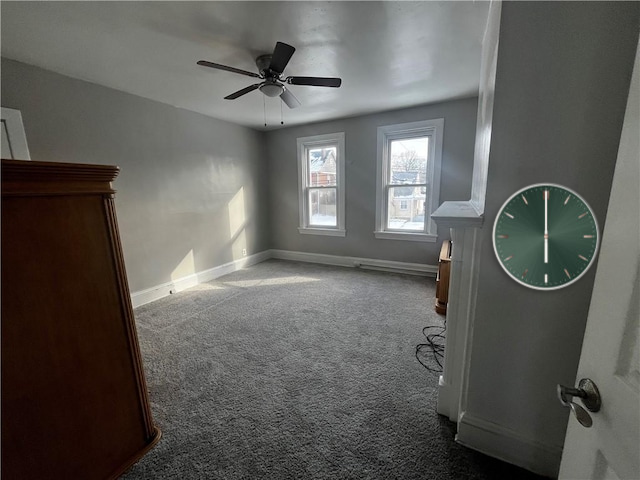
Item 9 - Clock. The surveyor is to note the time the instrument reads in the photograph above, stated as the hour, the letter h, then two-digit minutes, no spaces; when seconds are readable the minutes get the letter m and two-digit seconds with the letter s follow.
6h00
